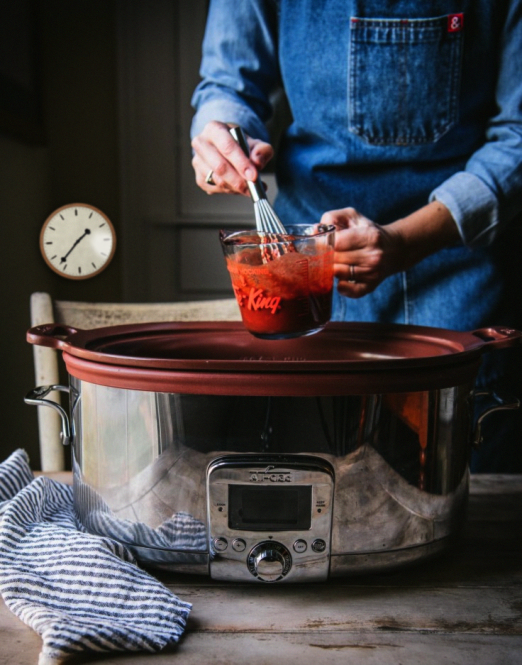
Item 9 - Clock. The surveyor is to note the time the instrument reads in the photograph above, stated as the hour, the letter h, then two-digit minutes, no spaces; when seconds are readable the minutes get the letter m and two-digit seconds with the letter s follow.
1h37
